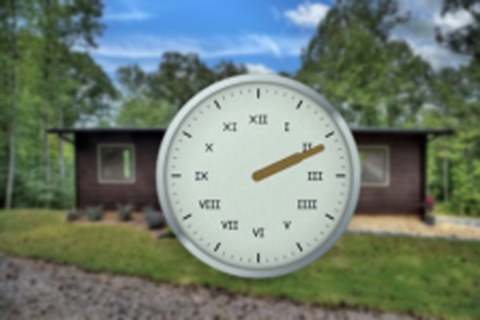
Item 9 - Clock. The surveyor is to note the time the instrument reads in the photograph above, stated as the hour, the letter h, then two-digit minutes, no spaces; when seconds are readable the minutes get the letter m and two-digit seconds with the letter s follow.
2h11
